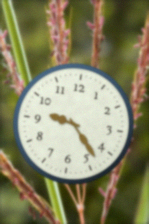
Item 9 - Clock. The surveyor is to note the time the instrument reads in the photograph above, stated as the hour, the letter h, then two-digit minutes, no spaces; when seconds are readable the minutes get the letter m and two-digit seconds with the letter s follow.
9h23
